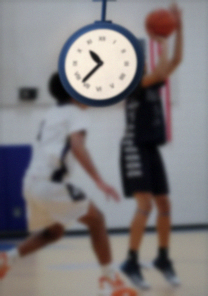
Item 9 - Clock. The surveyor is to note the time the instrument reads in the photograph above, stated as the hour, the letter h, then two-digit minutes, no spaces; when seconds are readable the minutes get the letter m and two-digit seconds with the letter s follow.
10h37
